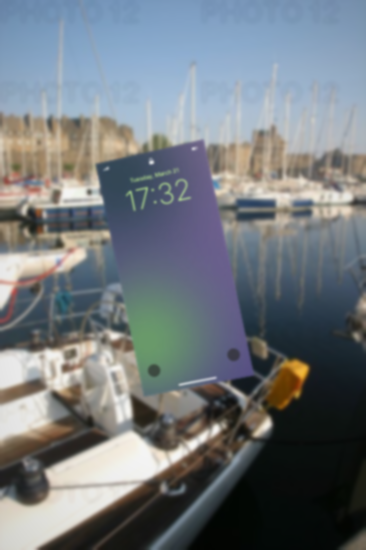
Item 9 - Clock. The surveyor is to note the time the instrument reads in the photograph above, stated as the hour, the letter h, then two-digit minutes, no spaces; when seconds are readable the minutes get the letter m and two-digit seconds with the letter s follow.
17h32
